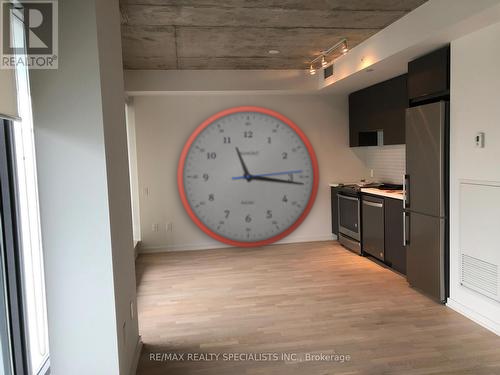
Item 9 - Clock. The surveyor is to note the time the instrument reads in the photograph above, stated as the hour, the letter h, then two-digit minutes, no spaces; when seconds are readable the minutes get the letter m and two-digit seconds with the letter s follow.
11h16m14s
